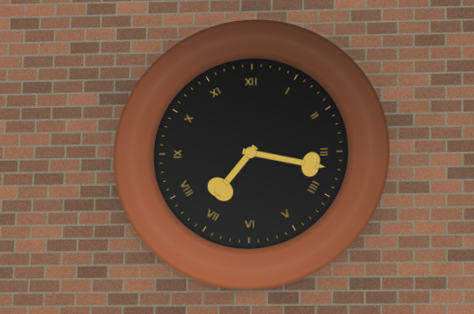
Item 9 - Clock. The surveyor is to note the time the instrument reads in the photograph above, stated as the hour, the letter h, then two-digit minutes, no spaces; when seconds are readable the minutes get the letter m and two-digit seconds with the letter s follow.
7h17
